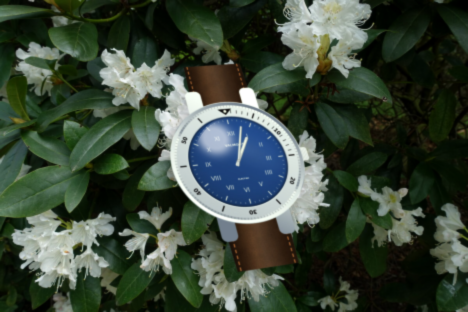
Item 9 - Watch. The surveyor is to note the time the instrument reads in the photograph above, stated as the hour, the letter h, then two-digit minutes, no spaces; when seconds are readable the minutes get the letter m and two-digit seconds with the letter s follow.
1h03
